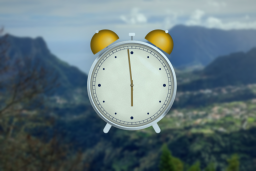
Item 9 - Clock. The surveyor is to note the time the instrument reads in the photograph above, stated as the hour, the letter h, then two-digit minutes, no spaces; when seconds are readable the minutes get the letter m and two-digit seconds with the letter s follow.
5h59
